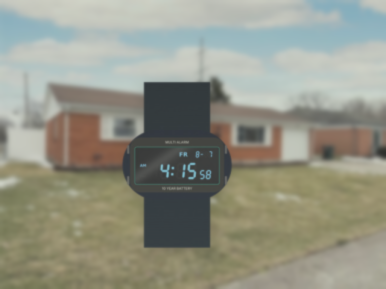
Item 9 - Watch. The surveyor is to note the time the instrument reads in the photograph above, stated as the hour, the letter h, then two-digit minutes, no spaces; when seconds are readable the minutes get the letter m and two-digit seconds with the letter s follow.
4h15m58s
